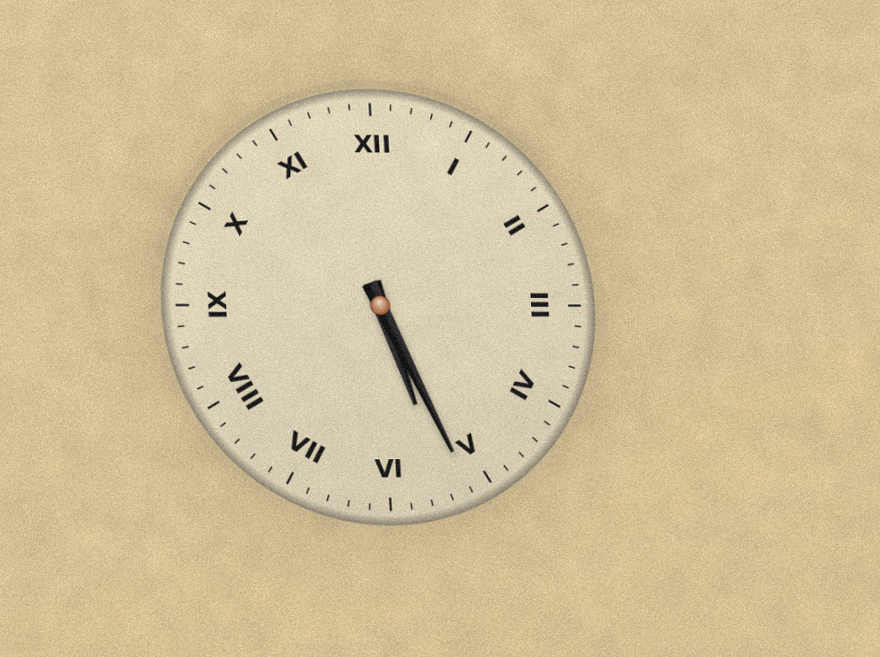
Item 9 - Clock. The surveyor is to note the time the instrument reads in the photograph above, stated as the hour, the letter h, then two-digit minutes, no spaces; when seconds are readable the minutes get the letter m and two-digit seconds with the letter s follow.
5h26
